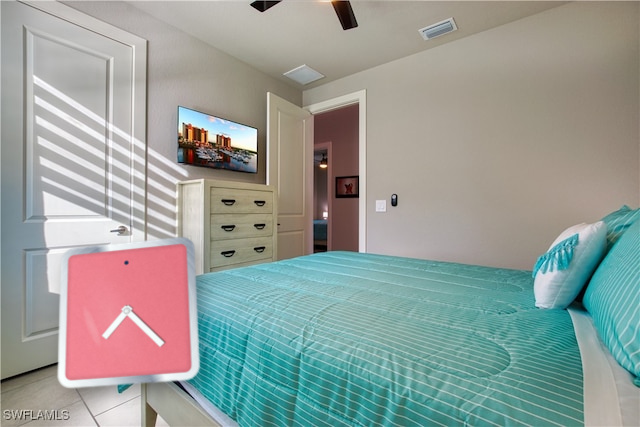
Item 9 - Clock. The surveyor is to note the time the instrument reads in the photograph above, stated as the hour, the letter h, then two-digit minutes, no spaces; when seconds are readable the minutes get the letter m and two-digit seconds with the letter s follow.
7h23
